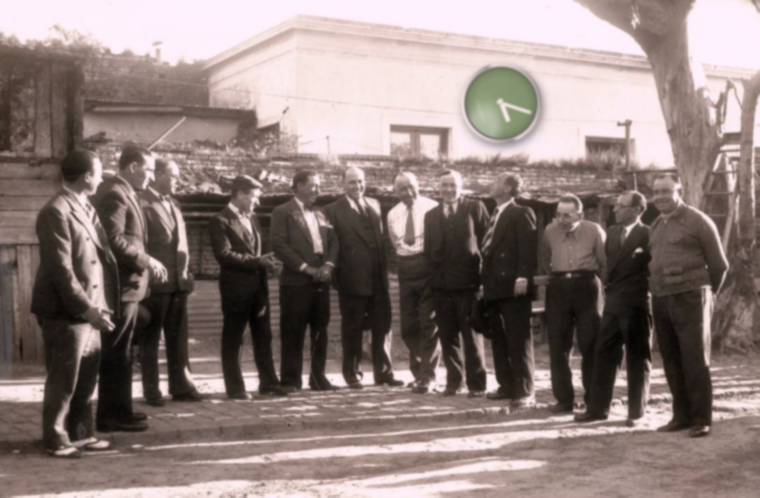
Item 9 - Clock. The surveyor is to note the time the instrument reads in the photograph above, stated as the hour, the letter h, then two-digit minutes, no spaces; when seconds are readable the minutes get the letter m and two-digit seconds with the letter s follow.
5h18
